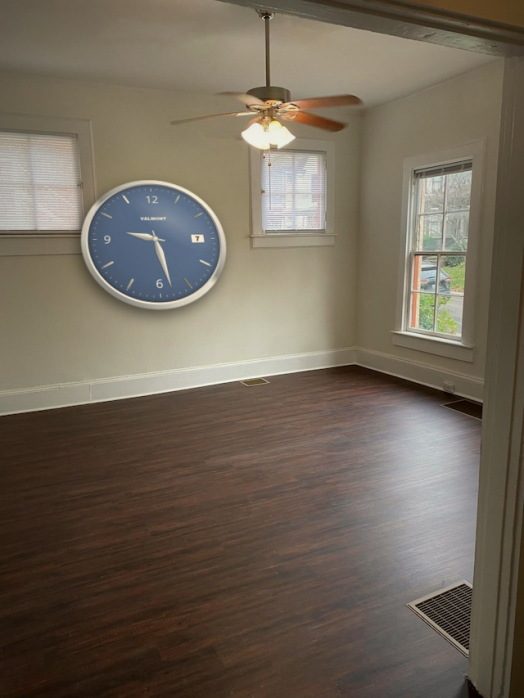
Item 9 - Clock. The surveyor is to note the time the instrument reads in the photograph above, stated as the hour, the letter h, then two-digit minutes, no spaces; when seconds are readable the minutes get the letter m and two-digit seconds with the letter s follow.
9h28
